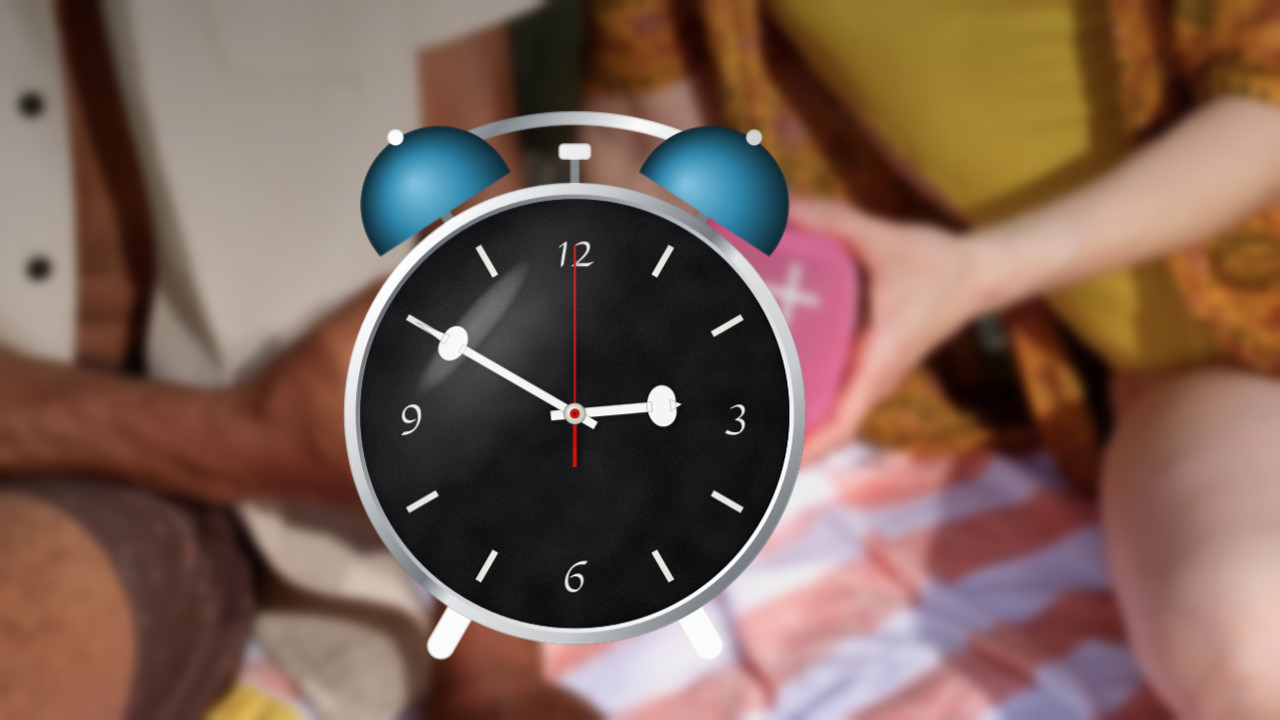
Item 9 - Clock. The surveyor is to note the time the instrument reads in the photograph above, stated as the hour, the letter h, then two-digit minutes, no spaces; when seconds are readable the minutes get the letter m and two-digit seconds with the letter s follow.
2h50m00s
